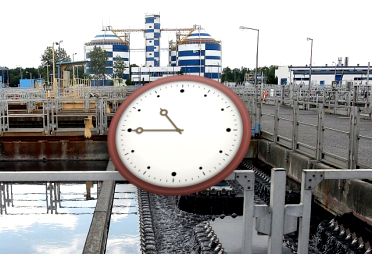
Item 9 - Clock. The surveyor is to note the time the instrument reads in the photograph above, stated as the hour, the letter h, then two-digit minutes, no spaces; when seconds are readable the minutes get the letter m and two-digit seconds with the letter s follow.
10h45
